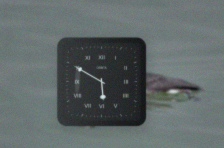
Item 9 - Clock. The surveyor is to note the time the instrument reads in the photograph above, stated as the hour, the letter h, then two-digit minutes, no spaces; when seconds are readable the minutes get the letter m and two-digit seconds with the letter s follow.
5h50
